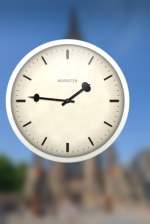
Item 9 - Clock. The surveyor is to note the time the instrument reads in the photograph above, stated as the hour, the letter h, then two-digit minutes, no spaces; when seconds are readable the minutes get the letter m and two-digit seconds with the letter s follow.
1h46
